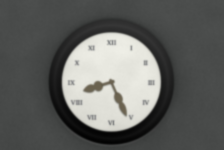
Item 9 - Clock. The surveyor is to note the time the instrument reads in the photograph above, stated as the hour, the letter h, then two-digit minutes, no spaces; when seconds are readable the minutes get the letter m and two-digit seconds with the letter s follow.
8h26
